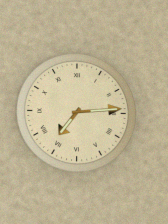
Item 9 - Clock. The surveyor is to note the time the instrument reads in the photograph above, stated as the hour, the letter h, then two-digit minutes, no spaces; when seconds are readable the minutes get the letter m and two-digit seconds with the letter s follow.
7h14
